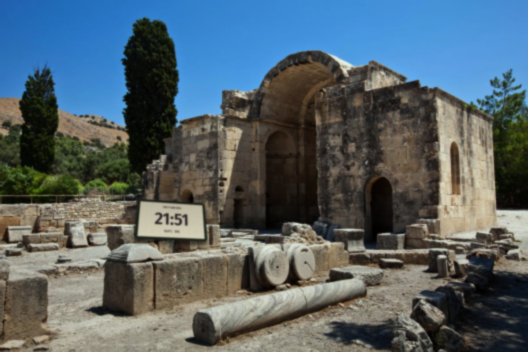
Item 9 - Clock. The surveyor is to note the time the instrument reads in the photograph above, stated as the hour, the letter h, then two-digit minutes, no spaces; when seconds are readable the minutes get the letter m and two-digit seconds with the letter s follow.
21h51
